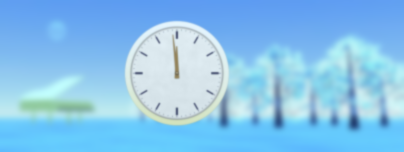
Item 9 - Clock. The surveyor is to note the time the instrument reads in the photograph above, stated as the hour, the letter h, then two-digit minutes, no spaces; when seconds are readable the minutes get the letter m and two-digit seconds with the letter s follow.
11h59
